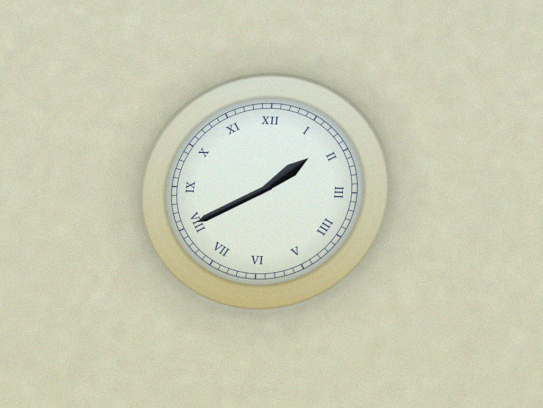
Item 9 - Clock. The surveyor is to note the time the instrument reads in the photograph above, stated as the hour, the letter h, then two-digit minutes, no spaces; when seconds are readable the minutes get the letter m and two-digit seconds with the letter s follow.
1h40
